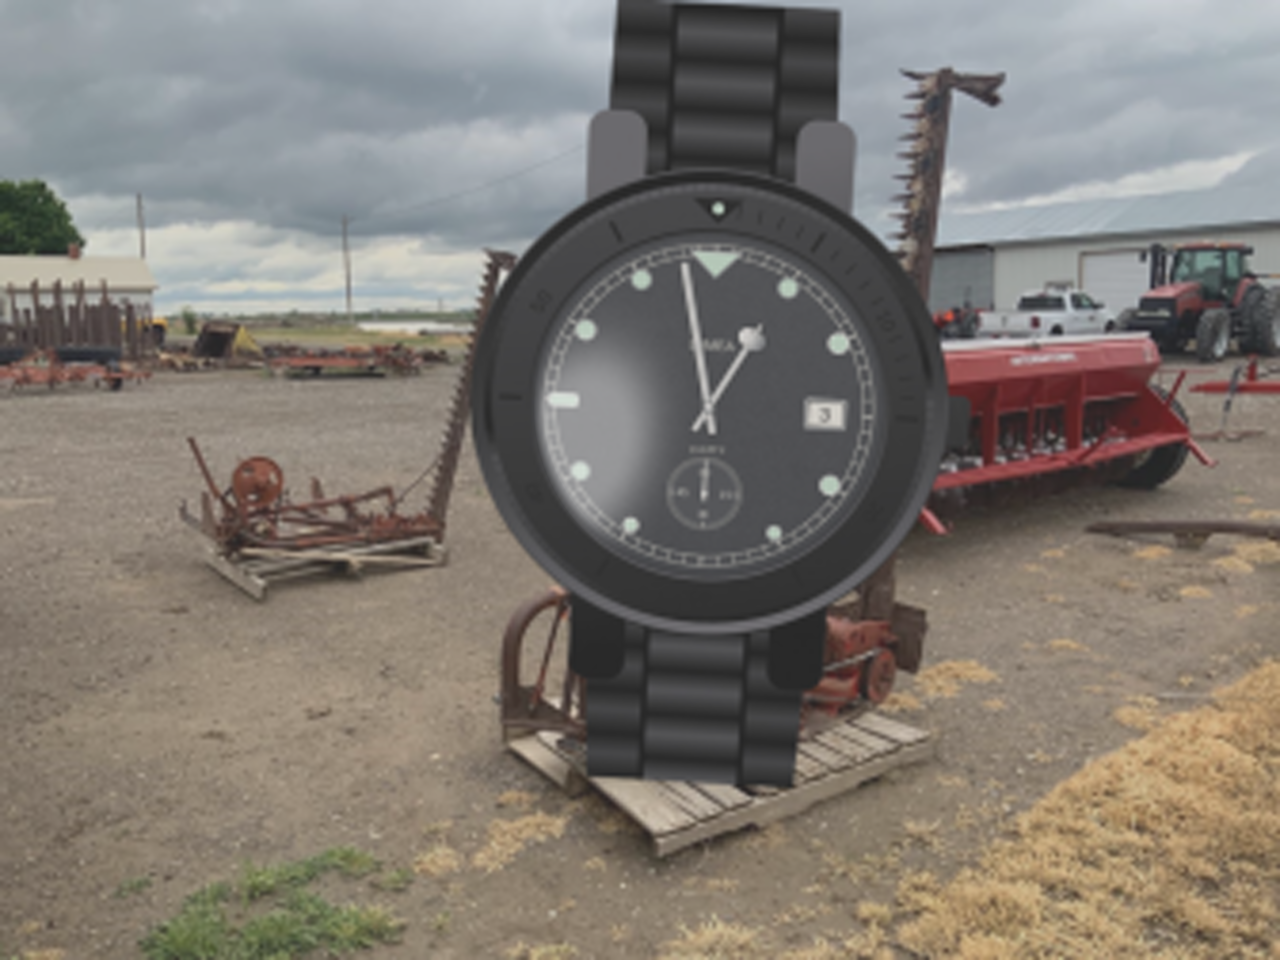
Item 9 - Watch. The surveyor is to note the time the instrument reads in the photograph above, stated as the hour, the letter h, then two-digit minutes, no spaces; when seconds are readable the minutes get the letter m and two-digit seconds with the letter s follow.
12h58
